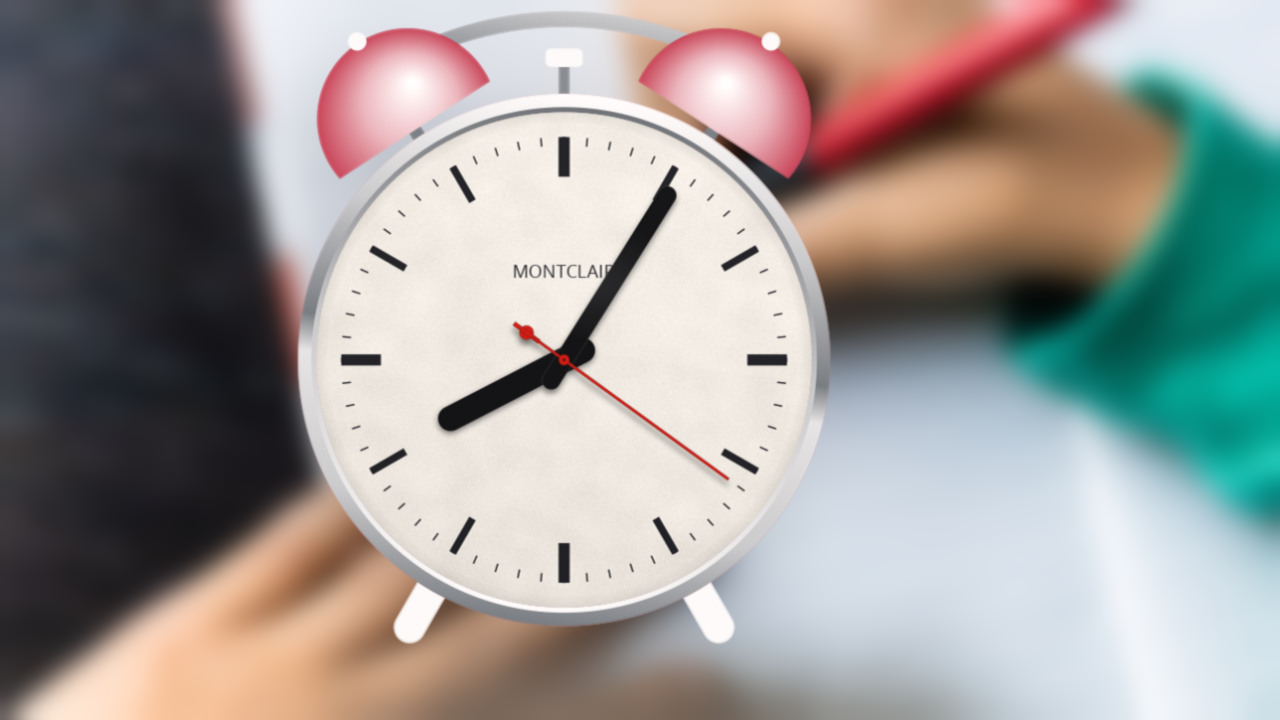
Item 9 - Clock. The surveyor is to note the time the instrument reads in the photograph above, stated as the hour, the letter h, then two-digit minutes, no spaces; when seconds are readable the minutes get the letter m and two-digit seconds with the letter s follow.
8h05m21s
